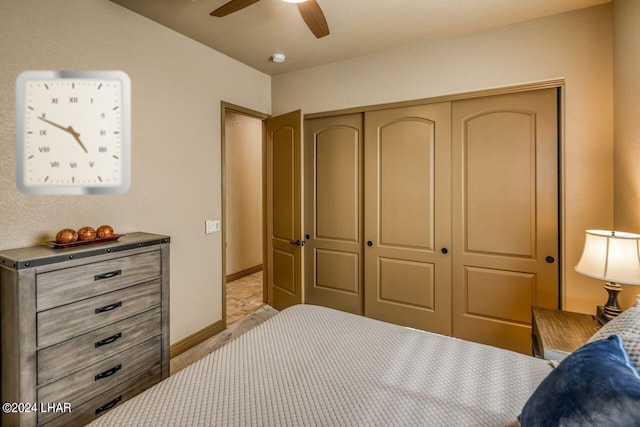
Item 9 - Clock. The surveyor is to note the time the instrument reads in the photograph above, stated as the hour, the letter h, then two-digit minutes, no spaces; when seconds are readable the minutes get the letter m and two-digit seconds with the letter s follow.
4h49
